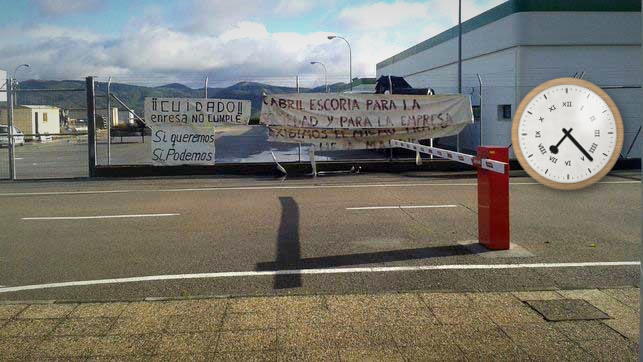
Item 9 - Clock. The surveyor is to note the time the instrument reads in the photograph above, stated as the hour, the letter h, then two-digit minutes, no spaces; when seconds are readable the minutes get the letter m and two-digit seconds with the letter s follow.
7h23
